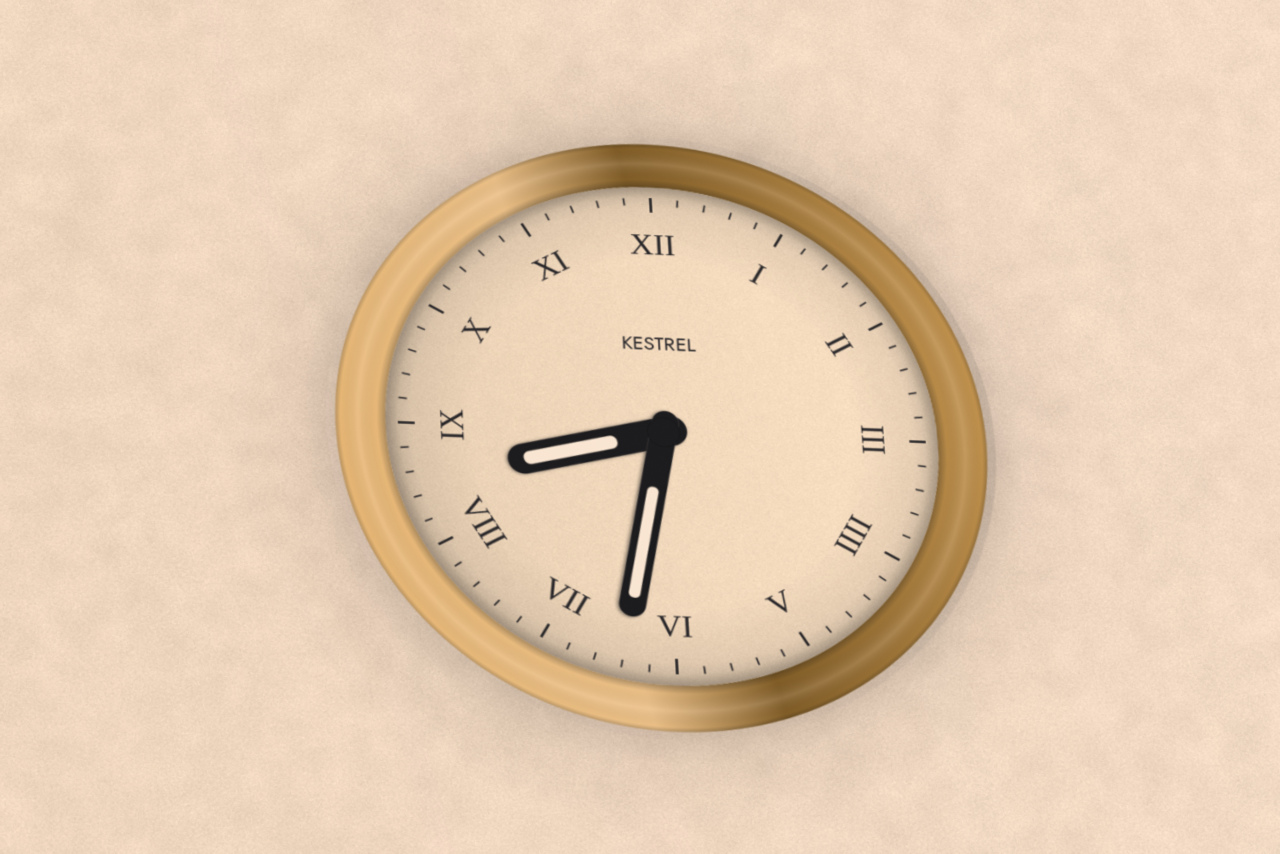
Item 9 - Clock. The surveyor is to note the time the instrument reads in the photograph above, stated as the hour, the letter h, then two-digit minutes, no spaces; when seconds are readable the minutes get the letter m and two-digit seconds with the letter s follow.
8h32
